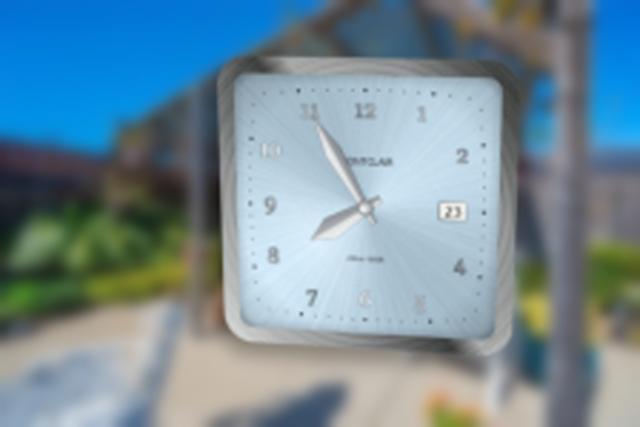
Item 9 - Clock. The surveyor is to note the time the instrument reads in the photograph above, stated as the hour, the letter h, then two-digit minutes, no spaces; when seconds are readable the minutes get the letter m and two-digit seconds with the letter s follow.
7h55
